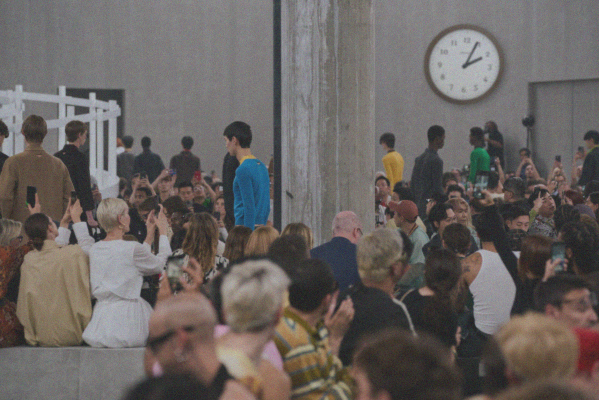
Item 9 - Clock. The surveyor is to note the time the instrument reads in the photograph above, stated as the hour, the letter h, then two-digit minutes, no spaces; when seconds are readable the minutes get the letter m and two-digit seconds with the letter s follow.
2h04
